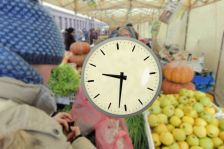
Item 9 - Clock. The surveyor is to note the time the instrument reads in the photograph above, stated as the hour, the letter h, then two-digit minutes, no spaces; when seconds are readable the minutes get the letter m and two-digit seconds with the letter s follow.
9h32
